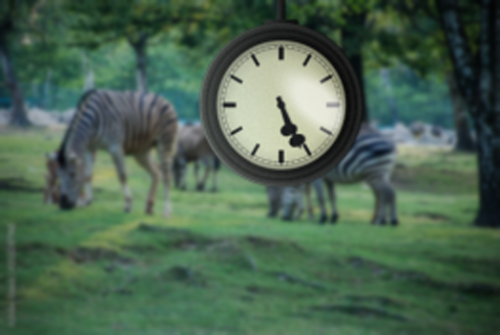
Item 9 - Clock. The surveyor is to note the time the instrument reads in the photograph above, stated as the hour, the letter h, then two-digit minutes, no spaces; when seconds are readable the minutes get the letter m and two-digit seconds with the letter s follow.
5h26
